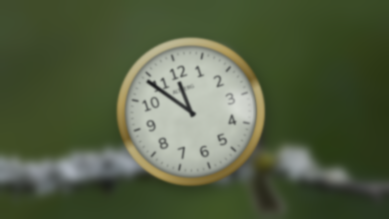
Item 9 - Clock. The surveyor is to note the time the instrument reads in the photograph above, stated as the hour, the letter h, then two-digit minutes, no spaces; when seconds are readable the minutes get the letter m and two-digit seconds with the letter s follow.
11h54
